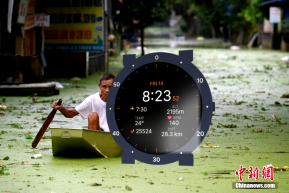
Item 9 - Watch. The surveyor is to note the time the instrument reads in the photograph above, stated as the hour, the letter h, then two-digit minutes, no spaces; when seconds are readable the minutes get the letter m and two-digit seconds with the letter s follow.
8h23
